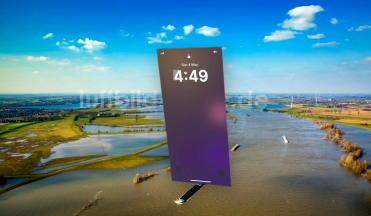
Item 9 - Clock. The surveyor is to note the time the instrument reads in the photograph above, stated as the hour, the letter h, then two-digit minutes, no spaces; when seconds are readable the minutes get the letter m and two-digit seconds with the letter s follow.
4h49
